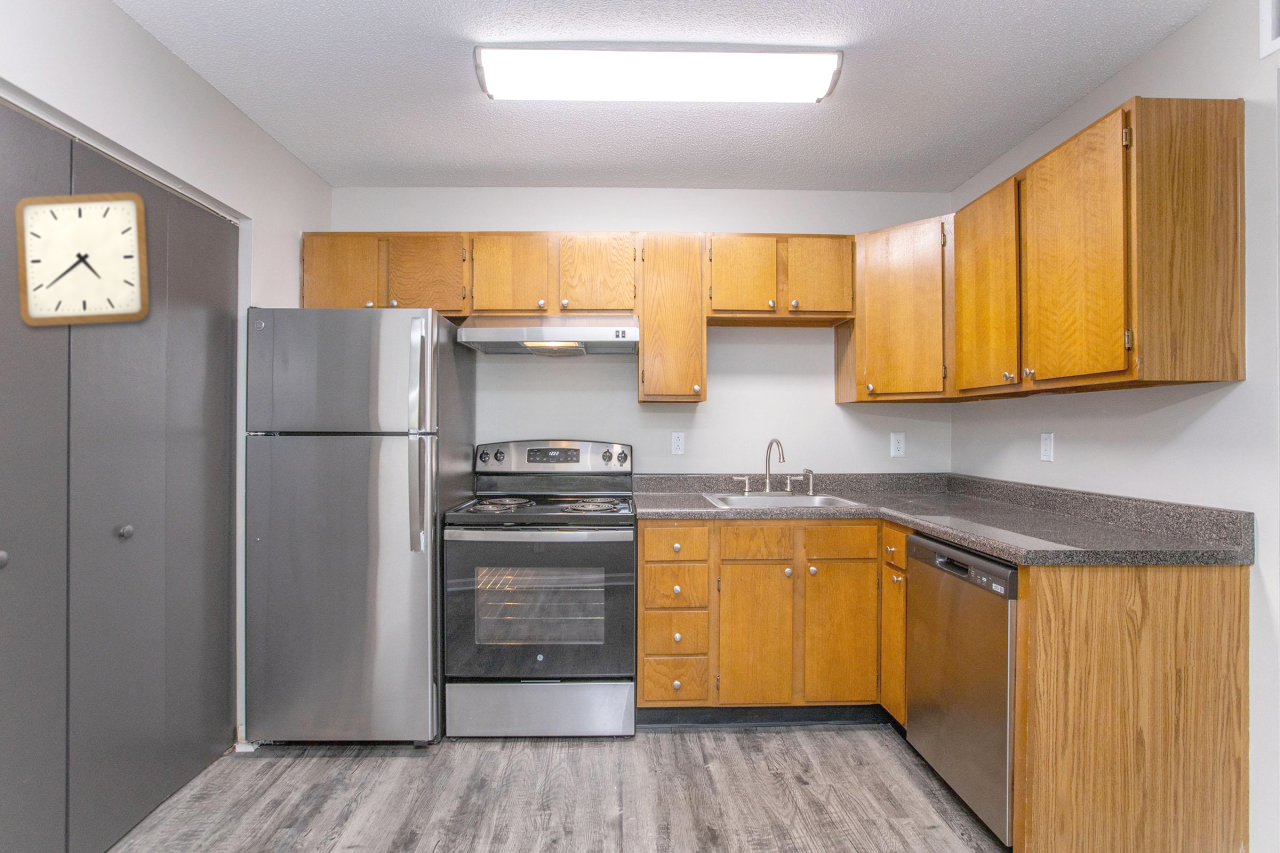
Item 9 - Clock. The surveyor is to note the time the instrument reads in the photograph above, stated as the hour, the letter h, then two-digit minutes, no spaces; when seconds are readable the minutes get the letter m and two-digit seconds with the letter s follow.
4h39
